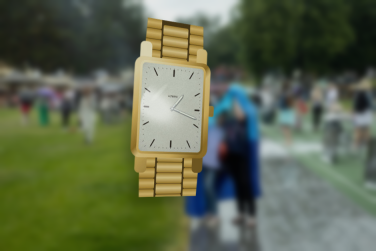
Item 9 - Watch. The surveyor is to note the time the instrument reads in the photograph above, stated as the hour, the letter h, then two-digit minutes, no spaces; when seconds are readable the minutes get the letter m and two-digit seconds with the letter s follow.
1h18
